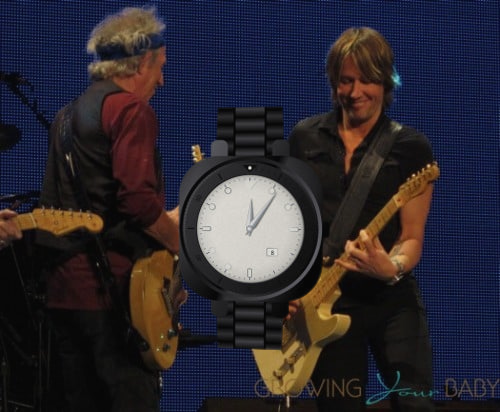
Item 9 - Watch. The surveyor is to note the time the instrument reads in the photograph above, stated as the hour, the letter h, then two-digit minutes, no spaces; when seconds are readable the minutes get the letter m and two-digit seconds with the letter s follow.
12h06
